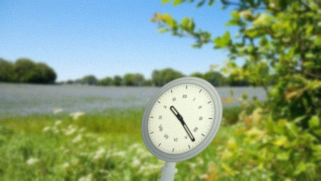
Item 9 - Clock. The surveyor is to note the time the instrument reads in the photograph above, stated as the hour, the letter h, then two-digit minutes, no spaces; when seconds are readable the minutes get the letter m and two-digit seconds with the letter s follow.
10h23
